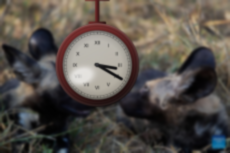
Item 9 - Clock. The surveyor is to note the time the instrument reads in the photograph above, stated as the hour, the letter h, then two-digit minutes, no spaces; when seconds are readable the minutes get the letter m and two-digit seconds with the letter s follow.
3h20
